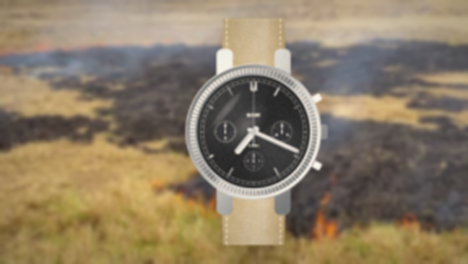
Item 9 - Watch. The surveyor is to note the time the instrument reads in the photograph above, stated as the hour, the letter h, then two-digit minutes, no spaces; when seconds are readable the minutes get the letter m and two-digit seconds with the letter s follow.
7h19
